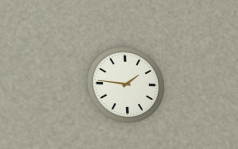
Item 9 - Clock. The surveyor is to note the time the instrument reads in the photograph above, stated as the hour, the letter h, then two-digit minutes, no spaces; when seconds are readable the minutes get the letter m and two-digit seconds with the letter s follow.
1h46
